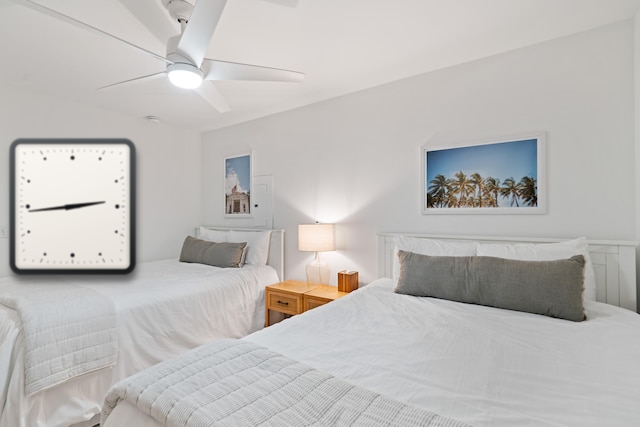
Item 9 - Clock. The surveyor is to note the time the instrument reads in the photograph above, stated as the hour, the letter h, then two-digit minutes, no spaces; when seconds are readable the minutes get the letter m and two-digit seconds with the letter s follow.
2h44
